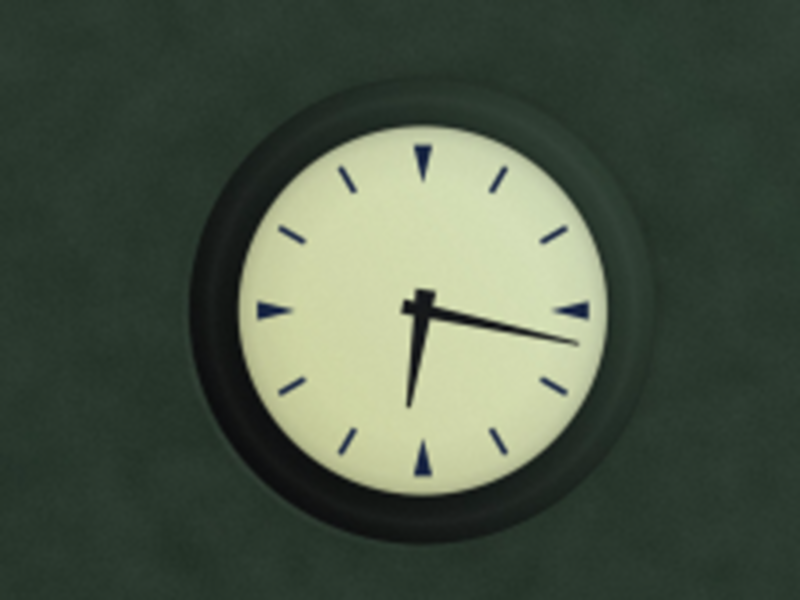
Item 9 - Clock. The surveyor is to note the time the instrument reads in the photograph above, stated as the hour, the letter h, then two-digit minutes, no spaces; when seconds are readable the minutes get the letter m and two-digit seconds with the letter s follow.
6h17
